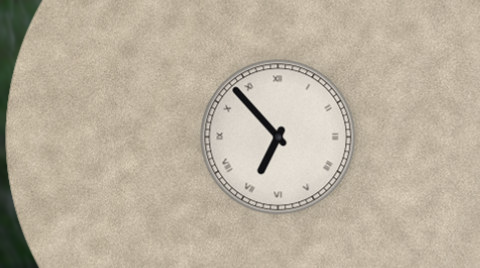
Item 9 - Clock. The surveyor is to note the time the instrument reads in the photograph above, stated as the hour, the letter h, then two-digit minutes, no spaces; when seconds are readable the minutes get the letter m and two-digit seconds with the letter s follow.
6h53
